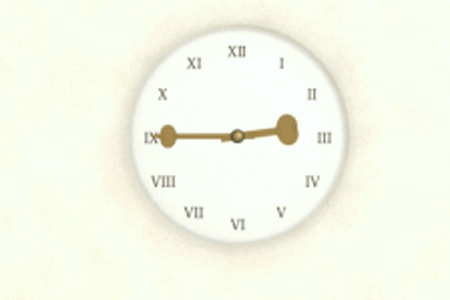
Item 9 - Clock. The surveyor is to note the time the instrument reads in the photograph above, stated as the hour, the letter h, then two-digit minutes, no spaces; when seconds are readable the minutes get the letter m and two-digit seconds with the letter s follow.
2h45
